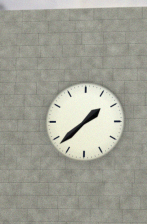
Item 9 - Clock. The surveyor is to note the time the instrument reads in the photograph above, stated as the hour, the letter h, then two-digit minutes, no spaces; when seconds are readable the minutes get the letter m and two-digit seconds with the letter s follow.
1h38
